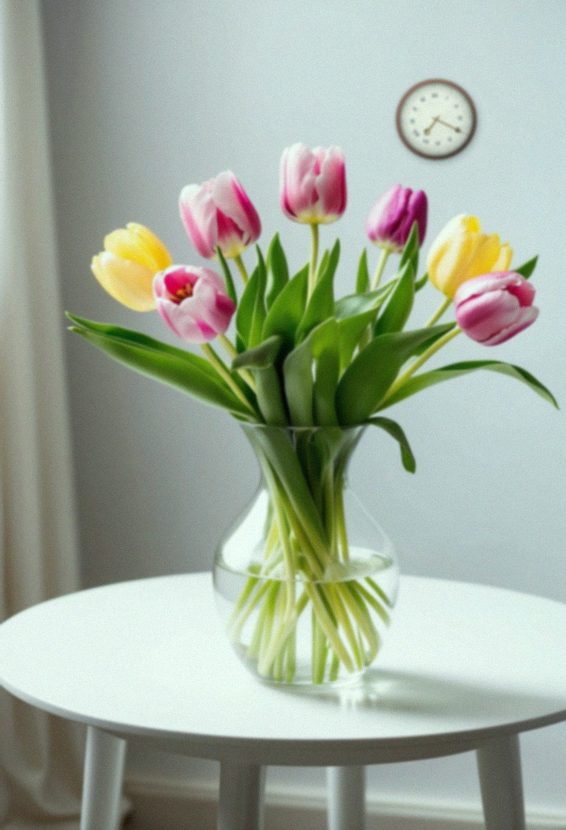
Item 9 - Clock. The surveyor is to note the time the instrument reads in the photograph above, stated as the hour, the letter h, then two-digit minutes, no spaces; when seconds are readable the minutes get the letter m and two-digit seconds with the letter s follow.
7h20
